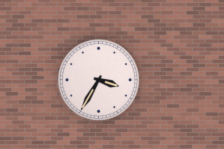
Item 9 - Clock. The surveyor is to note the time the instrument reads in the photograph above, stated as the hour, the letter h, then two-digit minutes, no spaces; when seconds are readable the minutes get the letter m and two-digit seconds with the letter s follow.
3h35
